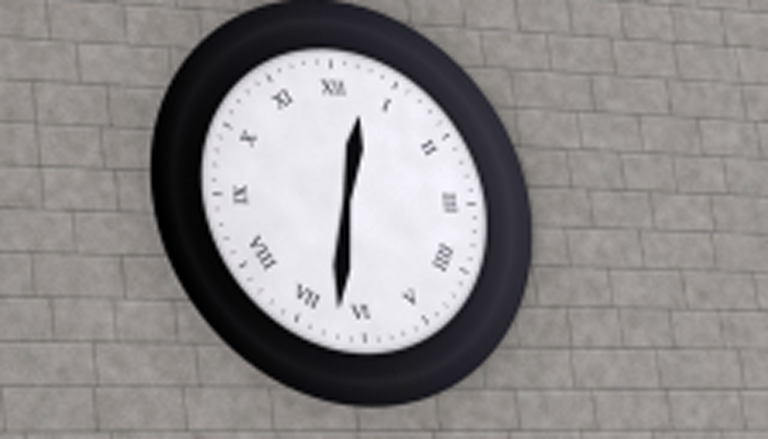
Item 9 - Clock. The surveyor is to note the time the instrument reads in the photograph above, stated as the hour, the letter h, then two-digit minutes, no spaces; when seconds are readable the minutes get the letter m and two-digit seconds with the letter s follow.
12h32
